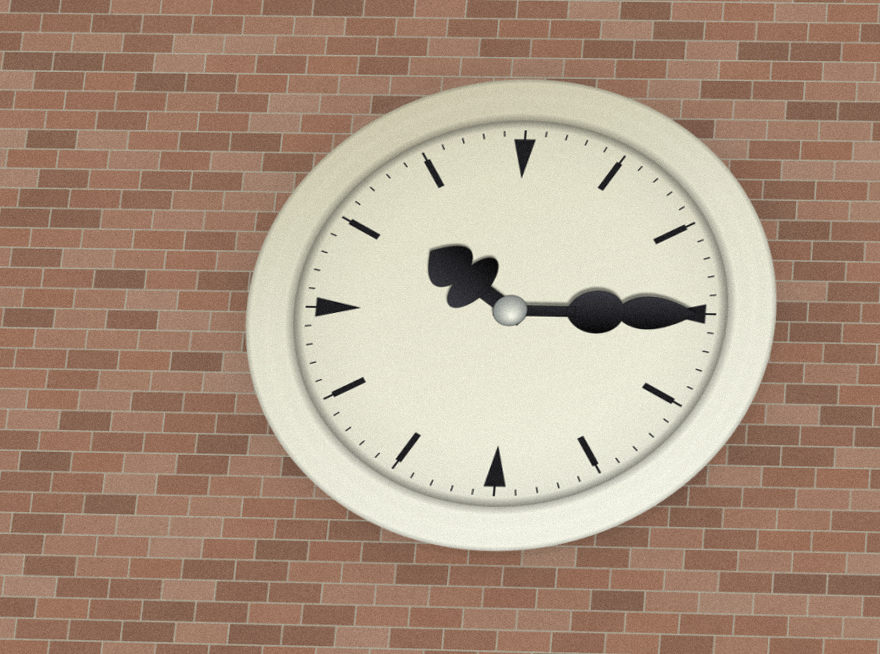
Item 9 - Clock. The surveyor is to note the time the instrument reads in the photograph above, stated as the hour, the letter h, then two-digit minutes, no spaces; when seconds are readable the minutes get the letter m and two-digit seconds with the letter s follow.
10h15
